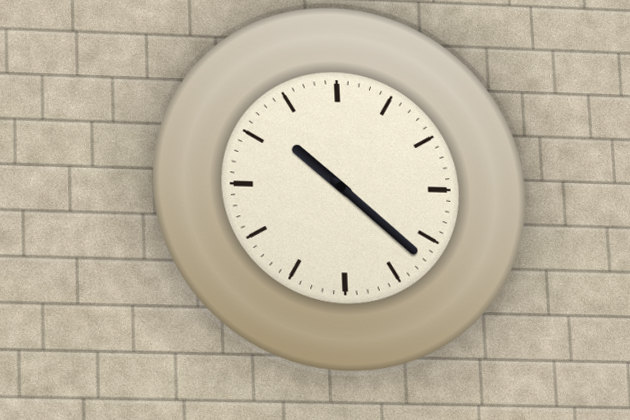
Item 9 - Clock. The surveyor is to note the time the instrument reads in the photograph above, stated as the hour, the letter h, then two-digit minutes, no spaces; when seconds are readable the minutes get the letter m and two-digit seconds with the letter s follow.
10h22
